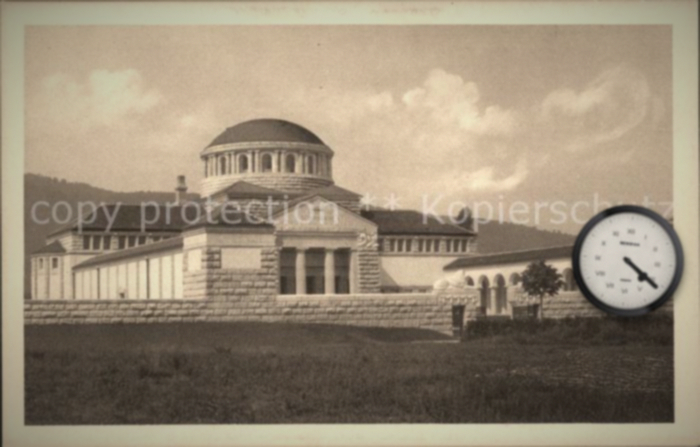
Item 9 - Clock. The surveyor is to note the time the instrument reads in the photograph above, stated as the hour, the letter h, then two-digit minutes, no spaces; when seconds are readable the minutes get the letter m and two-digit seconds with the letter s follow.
4h21
